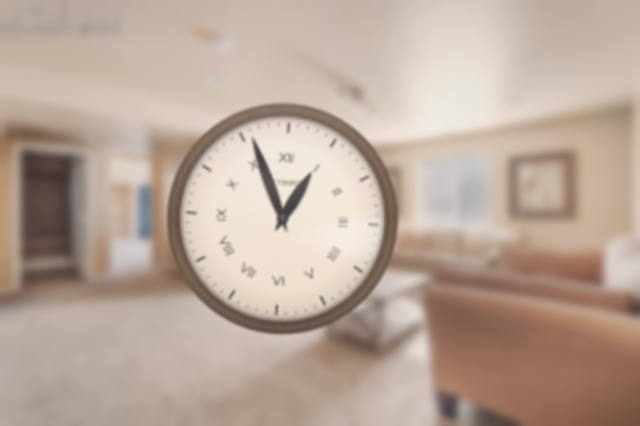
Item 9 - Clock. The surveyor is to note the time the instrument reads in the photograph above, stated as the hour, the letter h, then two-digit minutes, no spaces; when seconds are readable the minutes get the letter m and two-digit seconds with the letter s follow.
12h56
